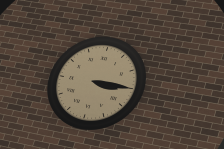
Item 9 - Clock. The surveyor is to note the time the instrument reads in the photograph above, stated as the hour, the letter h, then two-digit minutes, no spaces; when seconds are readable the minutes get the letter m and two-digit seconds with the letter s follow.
3h15
